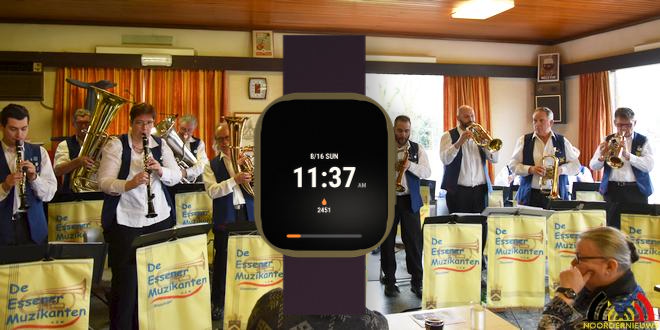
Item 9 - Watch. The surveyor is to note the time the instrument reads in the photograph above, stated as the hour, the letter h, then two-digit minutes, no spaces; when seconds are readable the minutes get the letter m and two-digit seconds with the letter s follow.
11h37
